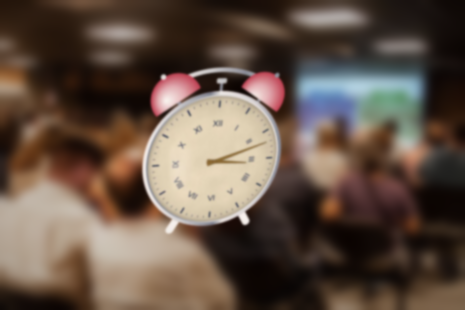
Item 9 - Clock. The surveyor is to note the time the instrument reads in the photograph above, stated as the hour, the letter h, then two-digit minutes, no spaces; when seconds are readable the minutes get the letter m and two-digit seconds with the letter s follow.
3h12
